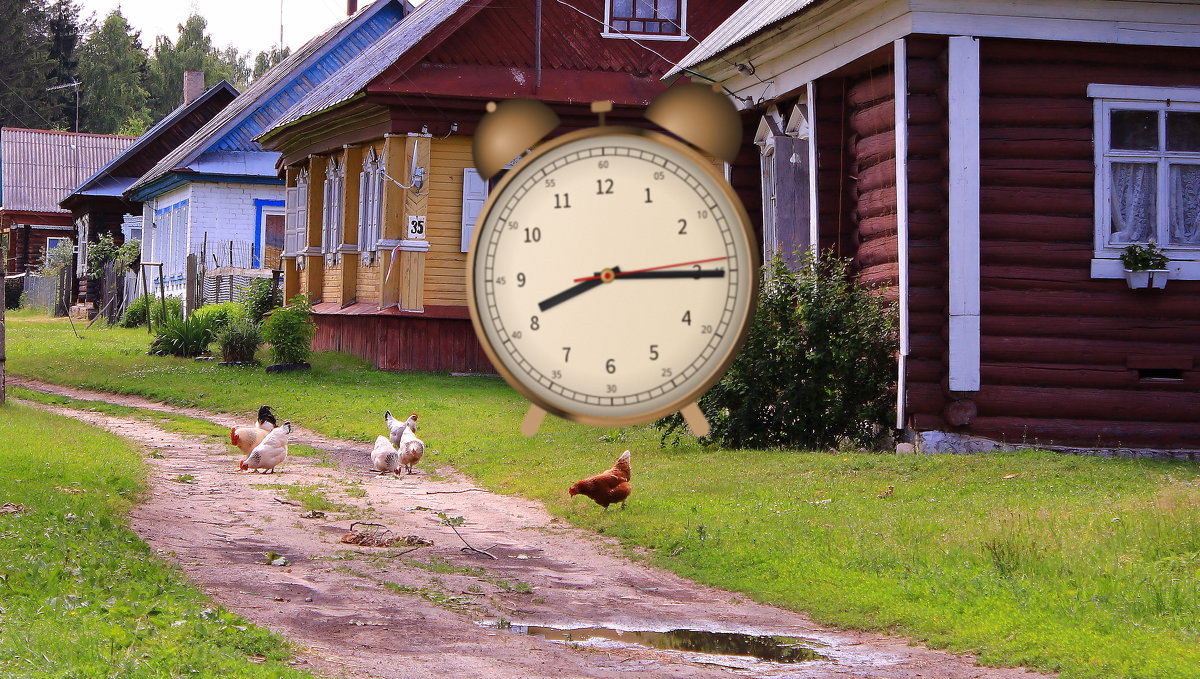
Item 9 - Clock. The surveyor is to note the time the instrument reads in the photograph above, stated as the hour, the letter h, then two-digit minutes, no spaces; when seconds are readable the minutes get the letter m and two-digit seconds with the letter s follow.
8h15m14s
